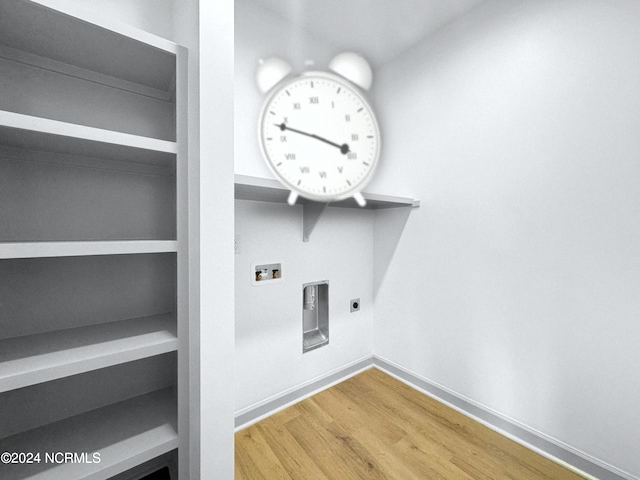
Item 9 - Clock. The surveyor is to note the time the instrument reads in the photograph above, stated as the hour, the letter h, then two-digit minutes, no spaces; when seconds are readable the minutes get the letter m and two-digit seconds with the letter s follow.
3h48
